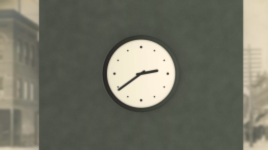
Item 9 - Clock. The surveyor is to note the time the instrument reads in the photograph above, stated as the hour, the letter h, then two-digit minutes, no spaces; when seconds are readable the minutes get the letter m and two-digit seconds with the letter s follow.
2h39
